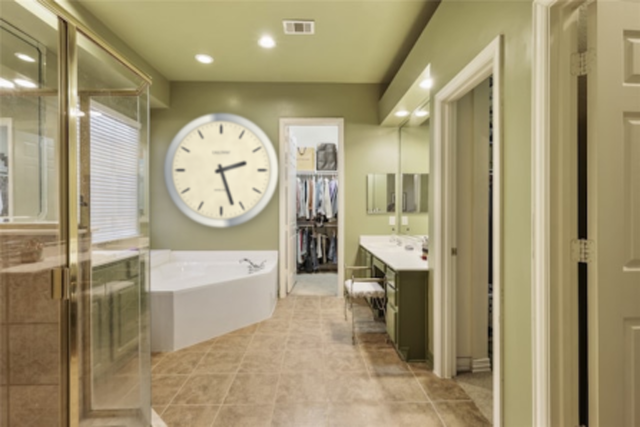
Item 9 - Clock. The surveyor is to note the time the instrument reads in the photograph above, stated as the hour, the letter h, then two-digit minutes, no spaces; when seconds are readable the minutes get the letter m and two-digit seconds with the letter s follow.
2h27
